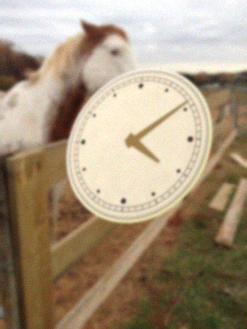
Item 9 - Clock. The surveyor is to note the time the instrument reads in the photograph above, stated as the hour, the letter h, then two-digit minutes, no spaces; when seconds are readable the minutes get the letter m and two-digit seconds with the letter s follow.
4h09
